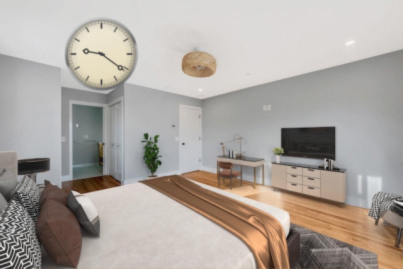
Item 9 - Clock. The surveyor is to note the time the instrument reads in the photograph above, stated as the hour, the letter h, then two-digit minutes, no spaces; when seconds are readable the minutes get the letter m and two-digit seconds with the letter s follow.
9h21
